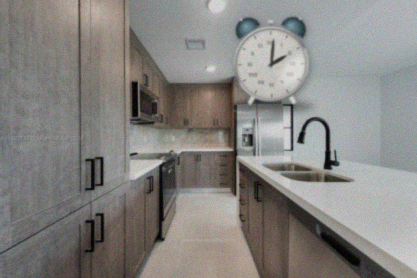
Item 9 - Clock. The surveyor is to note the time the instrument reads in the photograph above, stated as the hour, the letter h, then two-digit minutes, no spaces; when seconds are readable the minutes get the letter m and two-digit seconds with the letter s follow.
2h01
